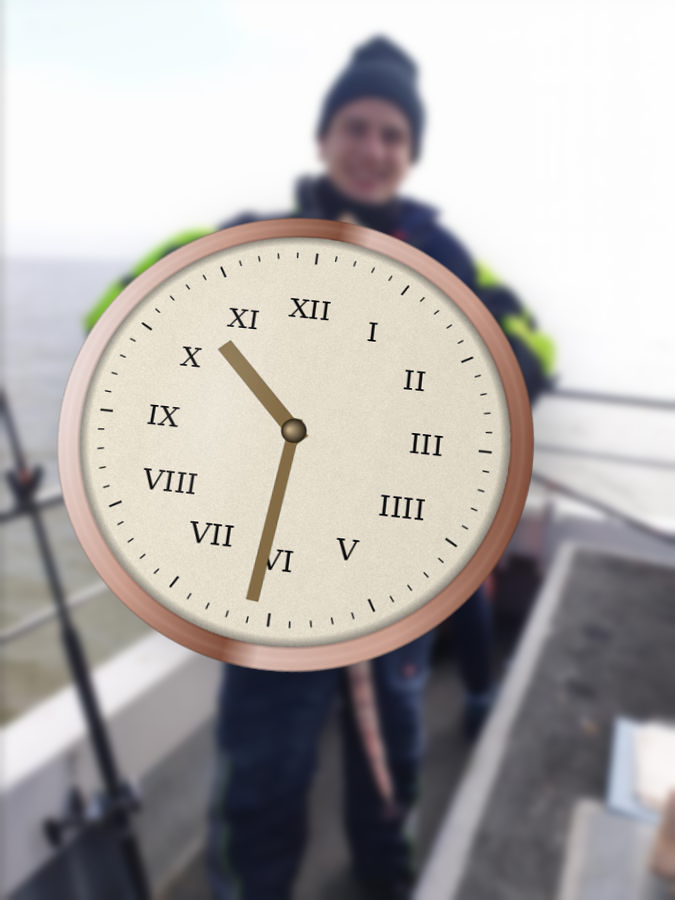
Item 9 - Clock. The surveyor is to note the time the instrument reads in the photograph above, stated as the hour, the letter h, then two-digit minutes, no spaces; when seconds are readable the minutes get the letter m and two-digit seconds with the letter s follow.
10h31
